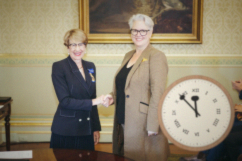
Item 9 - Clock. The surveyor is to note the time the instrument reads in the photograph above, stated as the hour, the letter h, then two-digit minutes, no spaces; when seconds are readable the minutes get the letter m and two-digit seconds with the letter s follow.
11h53
